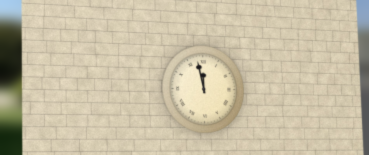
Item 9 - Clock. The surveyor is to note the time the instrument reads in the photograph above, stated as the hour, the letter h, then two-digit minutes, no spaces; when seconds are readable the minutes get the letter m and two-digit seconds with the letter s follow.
11h58
